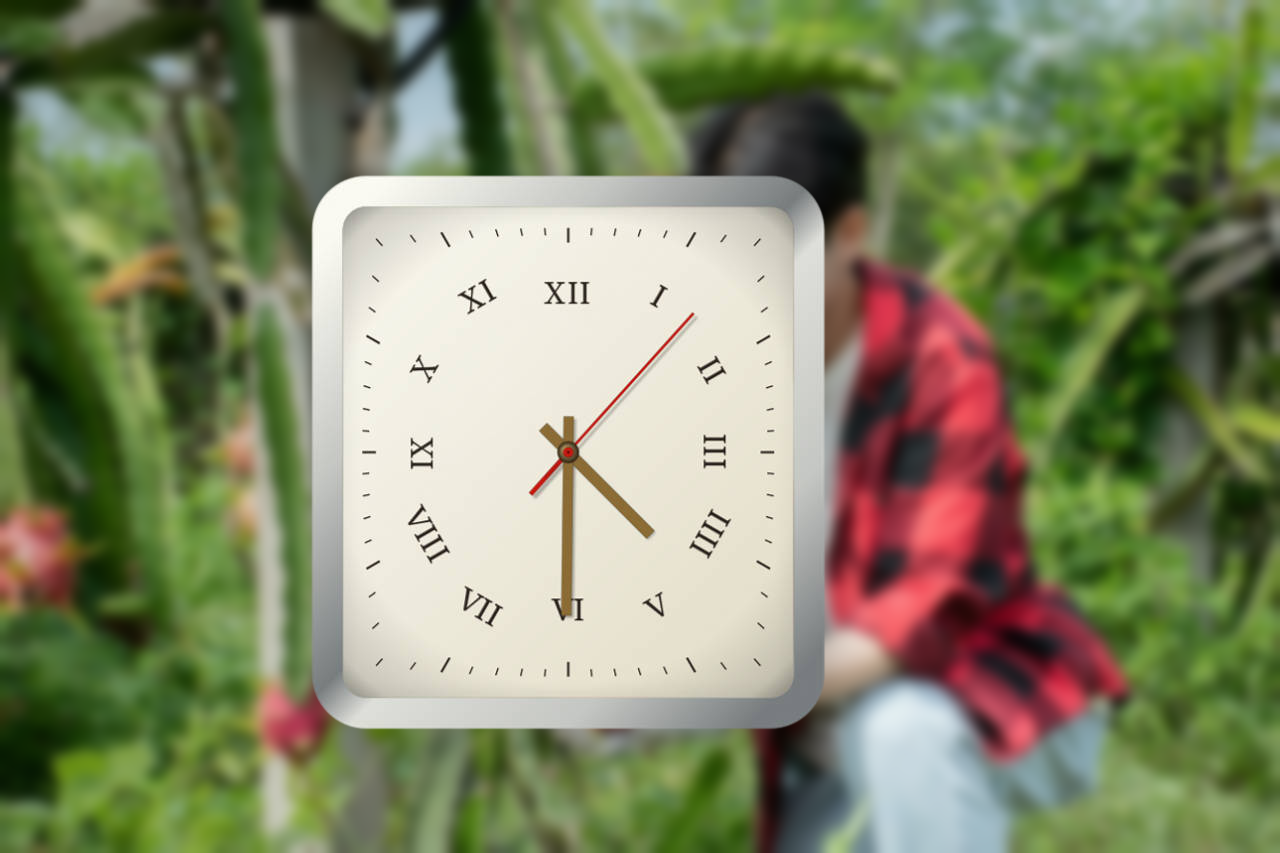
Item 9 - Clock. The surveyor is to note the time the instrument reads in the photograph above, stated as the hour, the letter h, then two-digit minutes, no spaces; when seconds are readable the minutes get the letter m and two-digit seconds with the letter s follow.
4h30m07s
